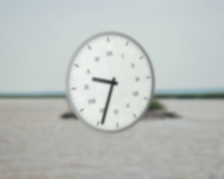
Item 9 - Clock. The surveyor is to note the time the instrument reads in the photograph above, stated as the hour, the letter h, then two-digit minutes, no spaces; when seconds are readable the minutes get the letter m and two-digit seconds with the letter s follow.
9h34
